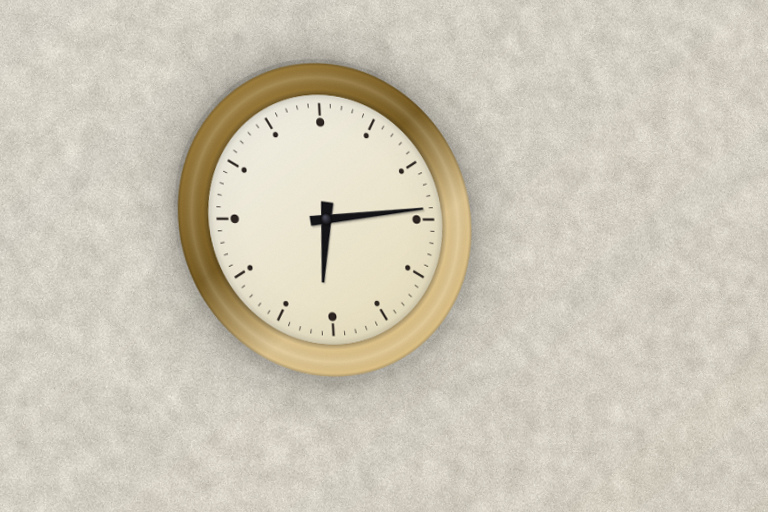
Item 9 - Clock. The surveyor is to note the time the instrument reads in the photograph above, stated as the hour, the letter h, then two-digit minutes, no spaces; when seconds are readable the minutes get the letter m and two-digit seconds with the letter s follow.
6h14
